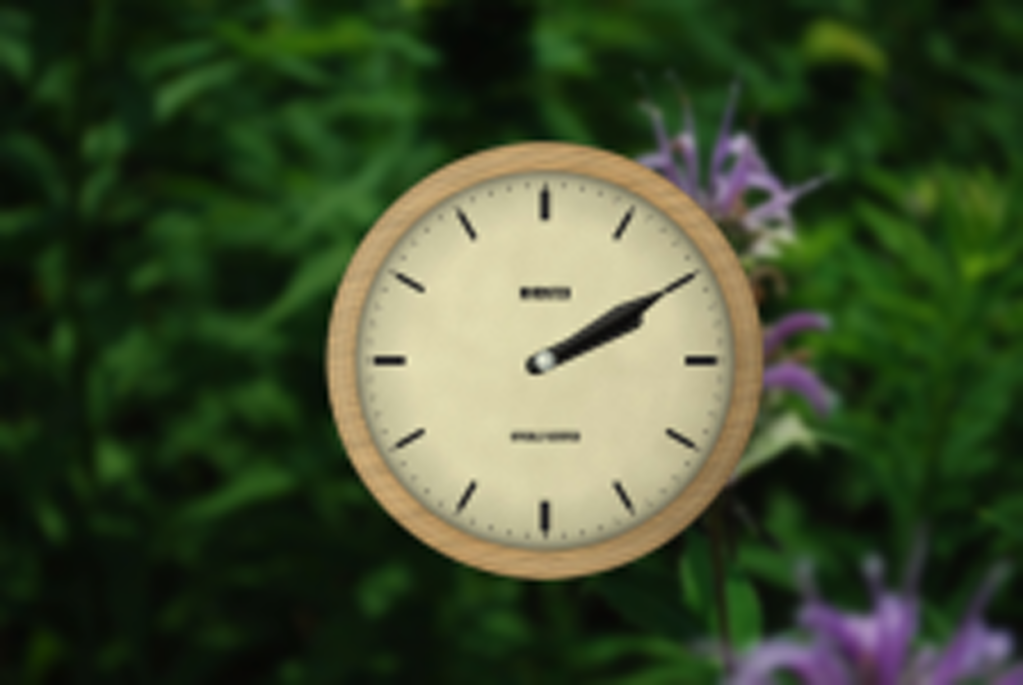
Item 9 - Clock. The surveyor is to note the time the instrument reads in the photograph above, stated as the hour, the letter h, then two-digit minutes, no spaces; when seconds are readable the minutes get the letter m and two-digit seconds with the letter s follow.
2h10
